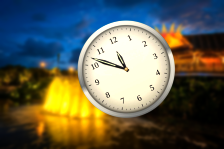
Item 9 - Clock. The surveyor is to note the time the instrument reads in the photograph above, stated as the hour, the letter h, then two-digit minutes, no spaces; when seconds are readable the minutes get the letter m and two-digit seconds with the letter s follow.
11h52
